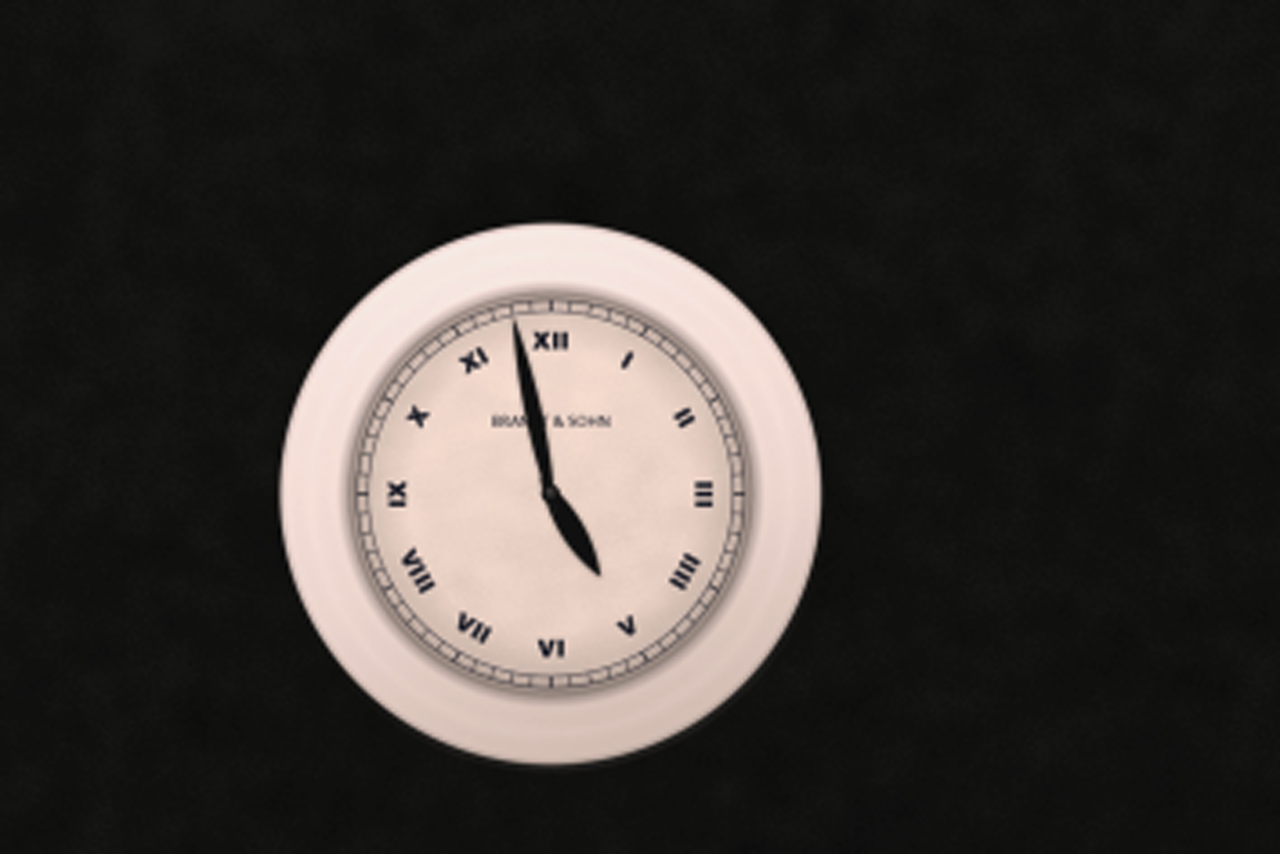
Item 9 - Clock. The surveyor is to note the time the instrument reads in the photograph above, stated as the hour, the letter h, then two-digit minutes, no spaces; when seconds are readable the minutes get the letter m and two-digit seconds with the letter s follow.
4h58
